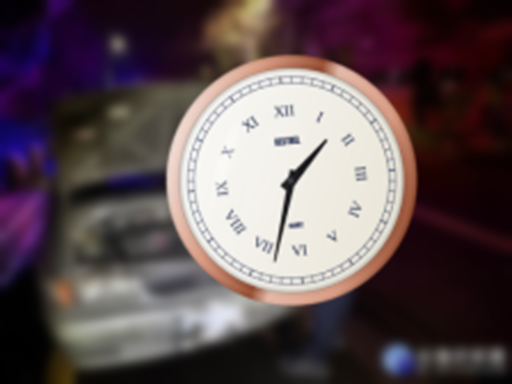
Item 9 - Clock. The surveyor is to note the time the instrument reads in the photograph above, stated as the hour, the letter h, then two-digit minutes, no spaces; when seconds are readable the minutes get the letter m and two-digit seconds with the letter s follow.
1h33
